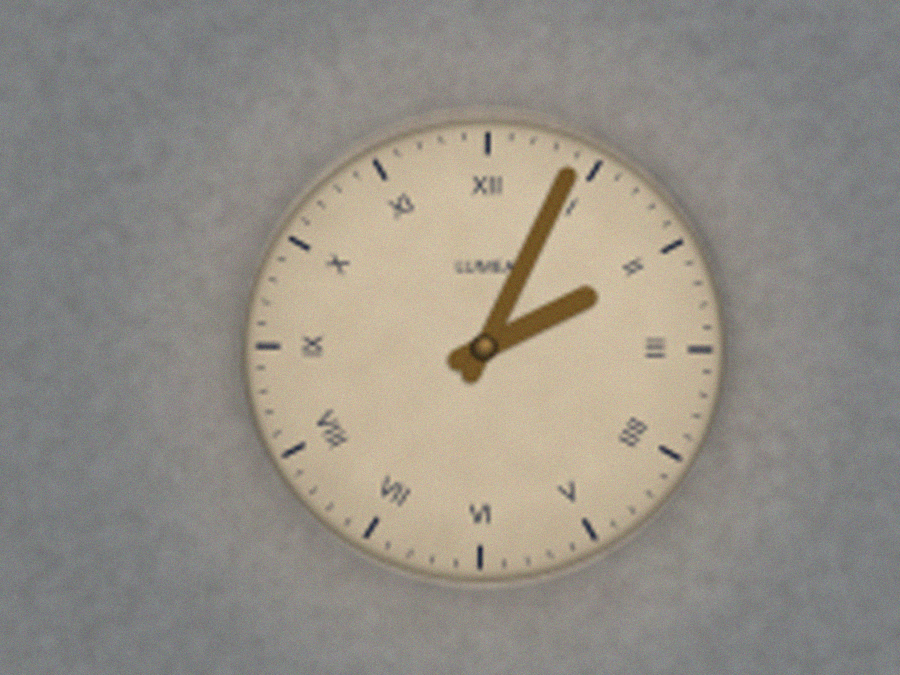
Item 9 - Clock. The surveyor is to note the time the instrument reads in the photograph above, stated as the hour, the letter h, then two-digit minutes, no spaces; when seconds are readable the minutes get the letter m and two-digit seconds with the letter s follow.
2h04
